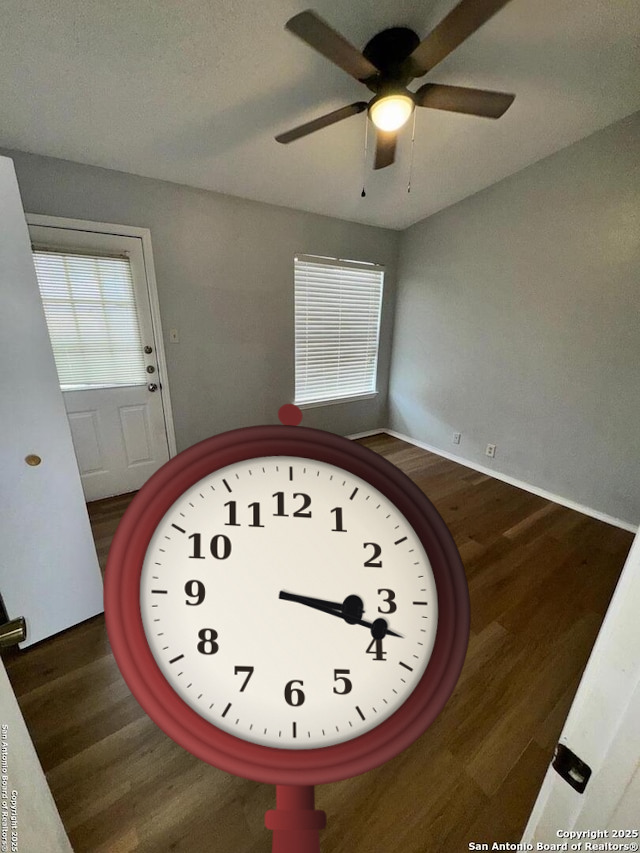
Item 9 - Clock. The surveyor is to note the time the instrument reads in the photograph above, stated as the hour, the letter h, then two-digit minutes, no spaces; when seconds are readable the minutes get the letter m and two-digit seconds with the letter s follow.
3h18
